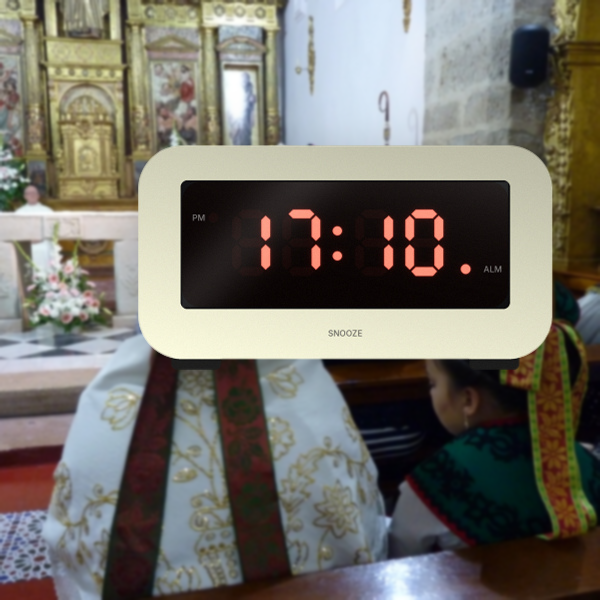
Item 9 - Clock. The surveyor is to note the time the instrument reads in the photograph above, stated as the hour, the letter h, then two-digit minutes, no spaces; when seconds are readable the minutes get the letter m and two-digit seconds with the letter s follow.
17h10
